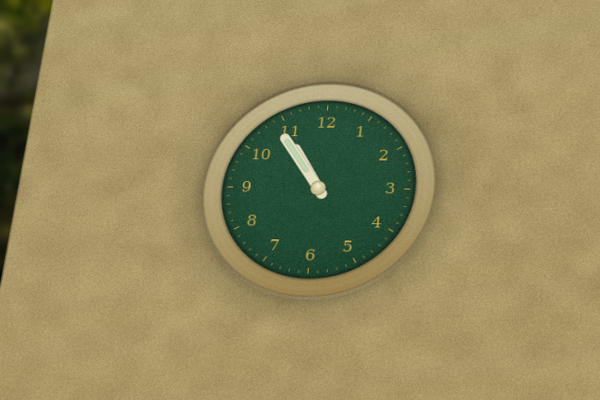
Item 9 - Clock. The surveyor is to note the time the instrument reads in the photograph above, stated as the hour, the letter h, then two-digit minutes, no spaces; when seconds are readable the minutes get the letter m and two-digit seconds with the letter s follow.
10h54
